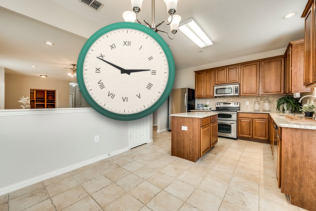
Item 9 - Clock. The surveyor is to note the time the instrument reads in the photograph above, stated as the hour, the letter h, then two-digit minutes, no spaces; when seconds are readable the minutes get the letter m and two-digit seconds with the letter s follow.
2h49
